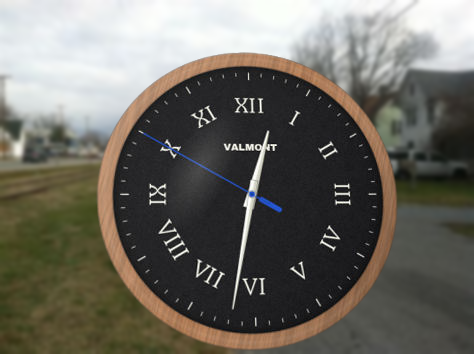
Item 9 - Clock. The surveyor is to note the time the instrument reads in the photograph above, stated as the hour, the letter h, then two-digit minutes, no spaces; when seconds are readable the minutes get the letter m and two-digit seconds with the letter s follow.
12h31m50s
